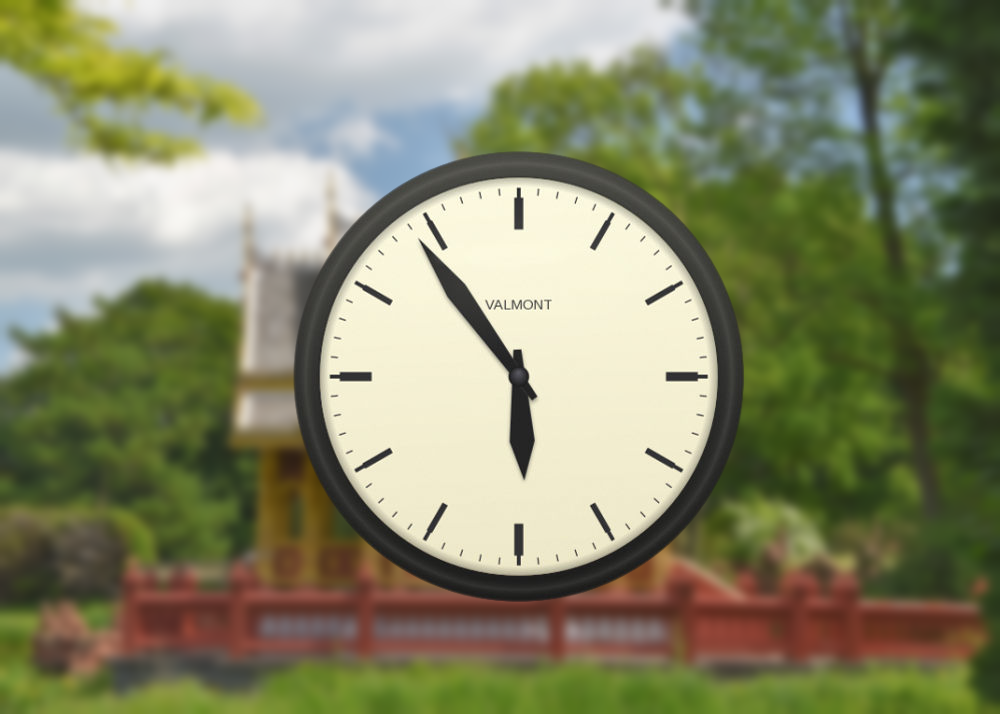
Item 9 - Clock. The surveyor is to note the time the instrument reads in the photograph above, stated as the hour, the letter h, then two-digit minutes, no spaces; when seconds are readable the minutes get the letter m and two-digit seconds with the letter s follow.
5h54
